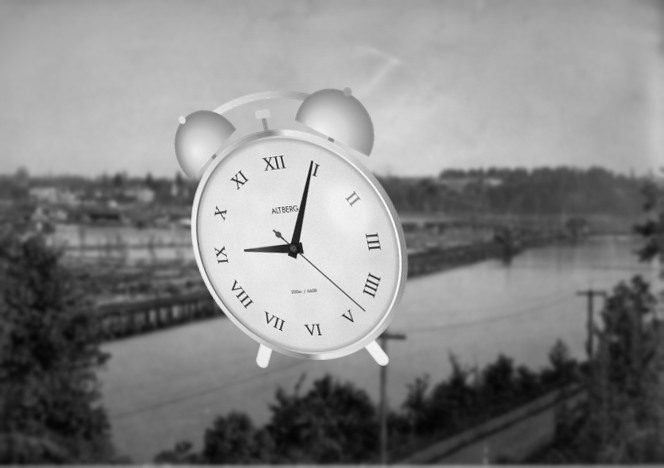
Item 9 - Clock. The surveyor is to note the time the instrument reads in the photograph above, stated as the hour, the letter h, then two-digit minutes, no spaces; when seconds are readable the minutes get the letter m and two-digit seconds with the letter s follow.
9h04m23s
